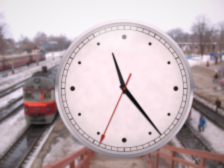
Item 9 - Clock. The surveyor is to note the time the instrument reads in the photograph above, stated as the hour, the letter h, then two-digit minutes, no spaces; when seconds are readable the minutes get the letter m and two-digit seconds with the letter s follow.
11h23m34s
